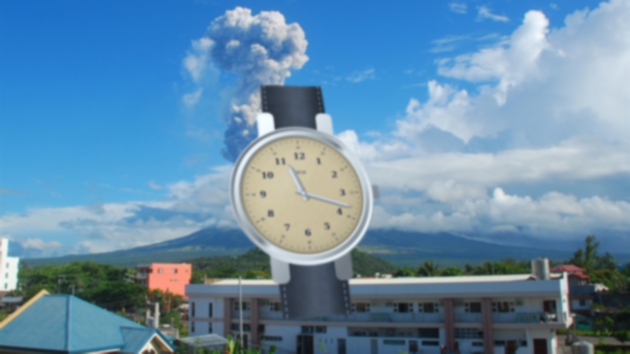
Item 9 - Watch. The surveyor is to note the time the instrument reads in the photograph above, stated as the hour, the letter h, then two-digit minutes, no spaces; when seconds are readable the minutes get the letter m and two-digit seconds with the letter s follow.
11h18
